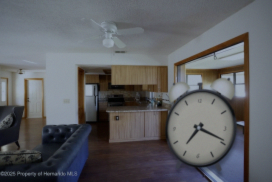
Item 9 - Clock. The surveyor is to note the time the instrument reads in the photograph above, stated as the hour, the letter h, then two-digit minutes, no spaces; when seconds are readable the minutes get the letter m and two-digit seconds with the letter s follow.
7h19
